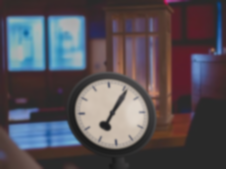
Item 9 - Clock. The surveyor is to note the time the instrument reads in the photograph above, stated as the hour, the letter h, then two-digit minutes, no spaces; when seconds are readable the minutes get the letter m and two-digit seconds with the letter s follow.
7h06
